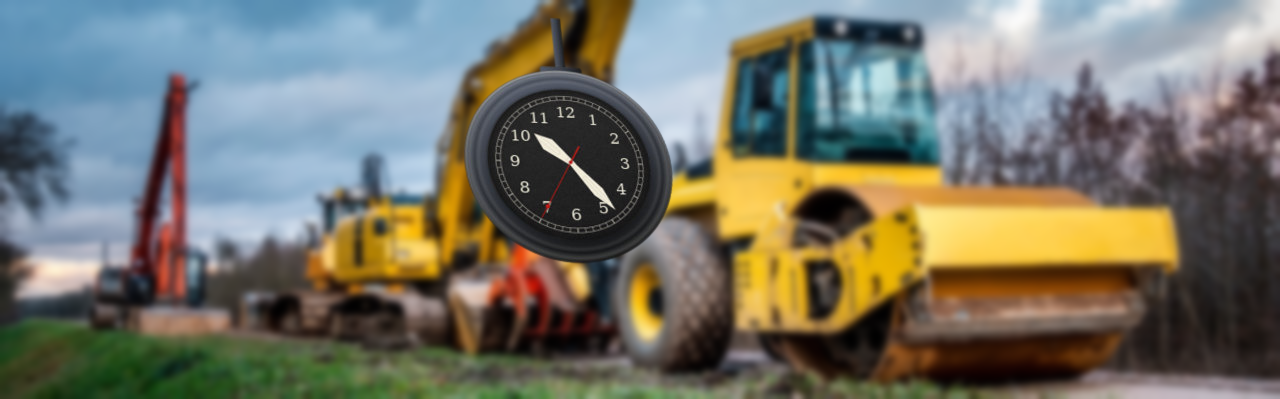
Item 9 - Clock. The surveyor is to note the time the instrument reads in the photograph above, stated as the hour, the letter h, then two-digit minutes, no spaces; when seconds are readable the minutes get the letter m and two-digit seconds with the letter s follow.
10h23m35s
